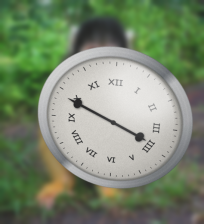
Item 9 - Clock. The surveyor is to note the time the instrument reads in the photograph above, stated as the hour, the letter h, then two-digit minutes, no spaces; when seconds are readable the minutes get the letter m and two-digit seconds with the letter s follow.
3h49
